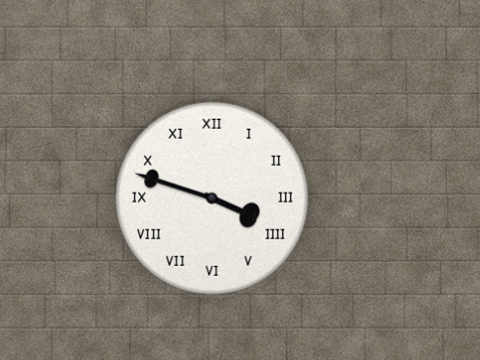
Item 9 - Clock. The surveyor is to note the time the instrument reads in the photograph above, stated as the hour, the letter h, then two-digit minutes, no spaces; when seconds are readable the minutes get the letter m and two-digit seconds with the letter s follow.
3h48
